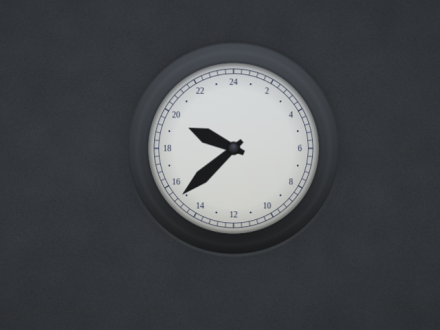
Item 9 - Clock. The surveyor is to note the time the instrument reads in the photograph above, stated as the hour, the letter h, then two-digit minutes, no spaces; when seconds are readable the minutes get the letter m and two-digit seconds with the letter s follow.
19h38
